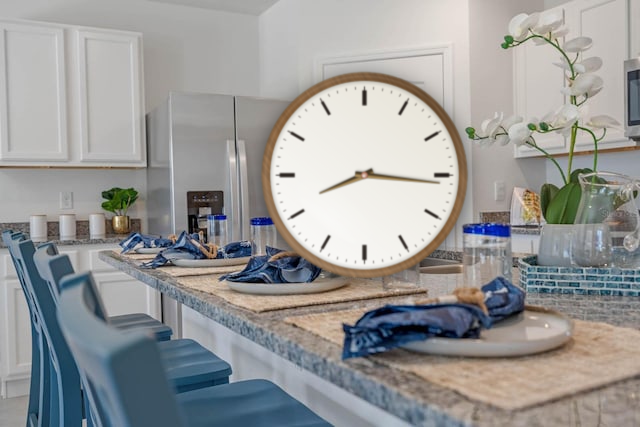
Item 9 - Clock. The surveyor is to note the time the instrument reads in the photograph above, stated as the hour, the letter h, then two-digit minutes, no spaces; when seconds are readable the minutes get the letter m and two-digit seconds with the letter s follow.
8h16
